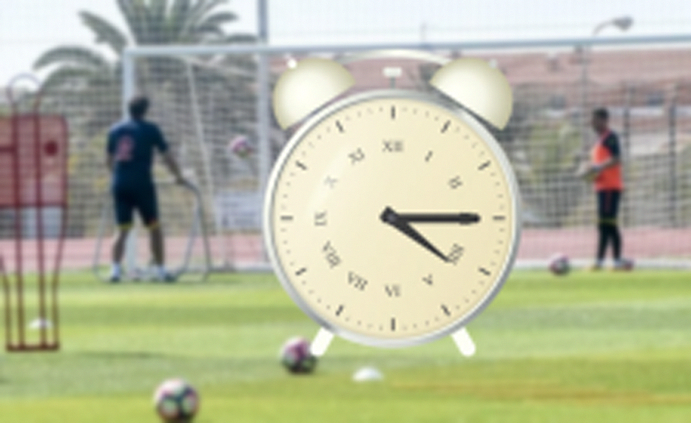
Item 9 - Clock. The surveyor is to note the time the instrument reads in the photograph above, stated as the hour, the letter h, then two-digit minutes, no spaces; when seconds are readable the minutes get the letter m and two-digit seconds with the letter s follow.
4h15
